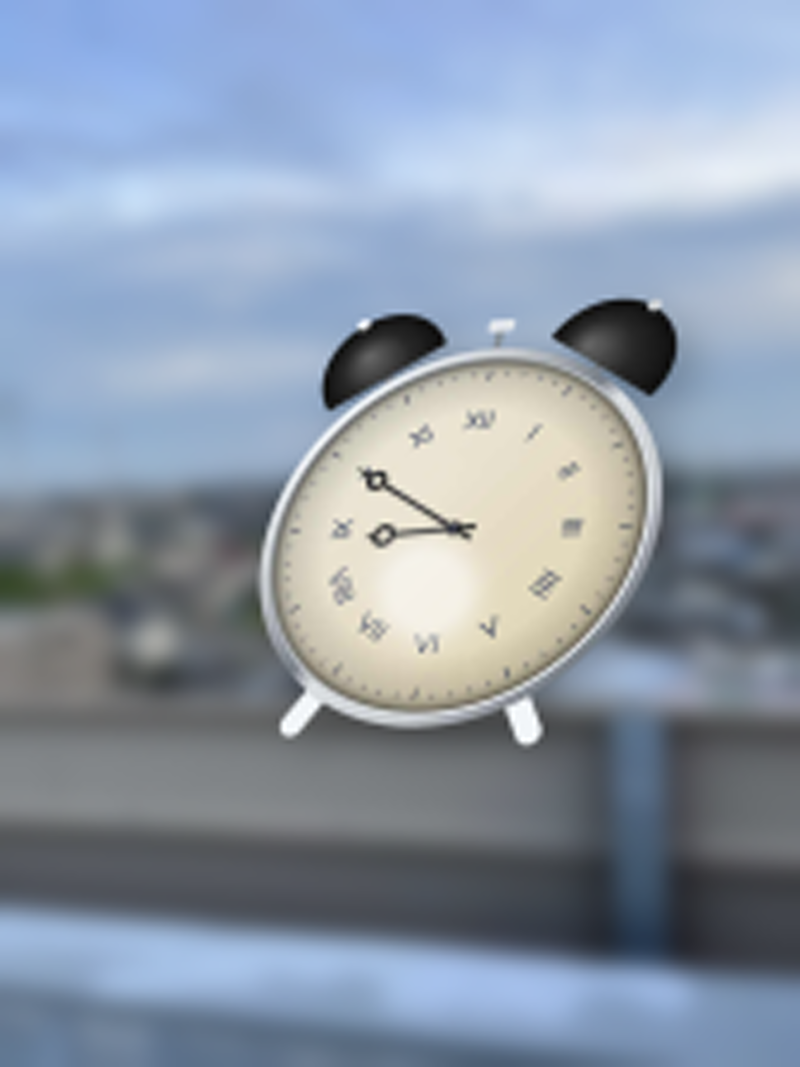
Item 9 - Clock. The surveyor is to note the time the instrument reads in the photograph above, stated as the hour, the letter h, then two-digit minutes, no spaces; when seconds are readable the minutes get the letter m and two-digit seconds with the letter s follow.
8h50
